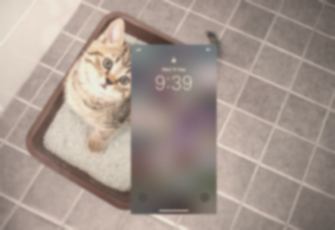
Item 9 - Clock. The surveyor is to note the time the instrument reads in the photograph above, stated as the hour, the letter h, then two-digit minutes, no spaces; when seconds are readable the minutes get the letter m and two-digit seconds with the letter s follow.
9h39
